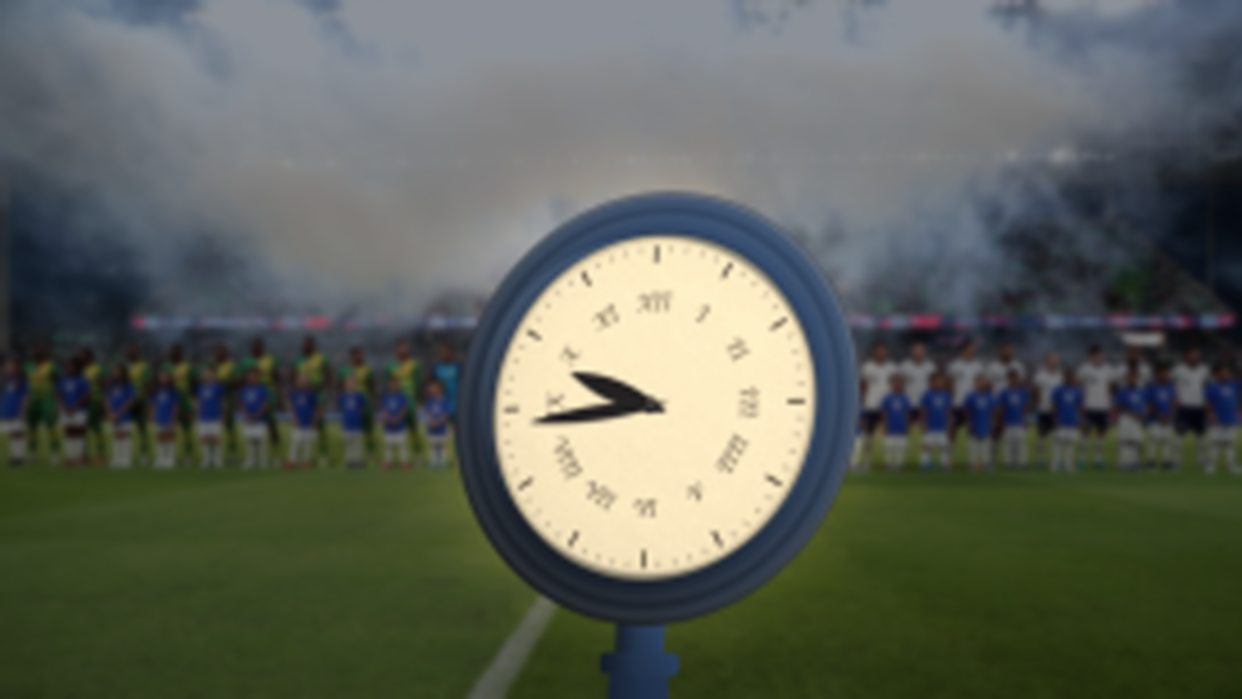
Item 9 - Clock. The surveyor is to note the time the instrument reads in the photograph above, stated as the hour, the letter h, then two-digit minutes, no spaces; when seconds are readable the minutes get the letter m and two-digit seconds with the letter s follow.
9h44
